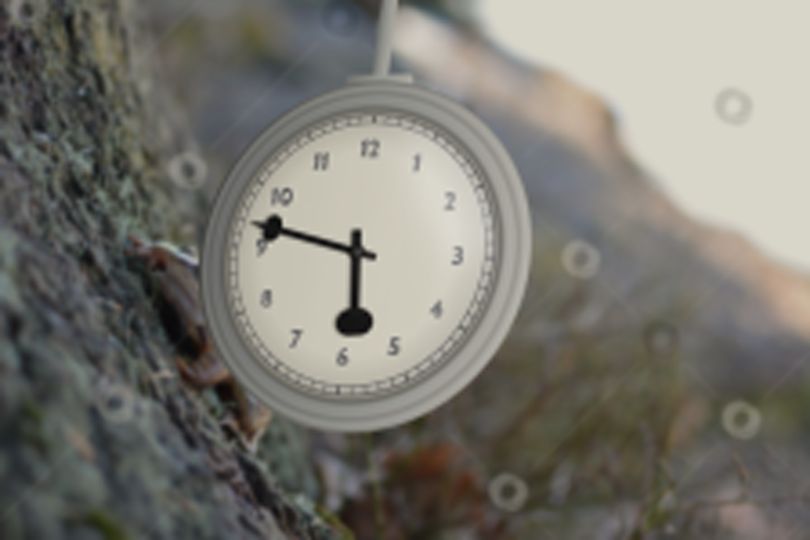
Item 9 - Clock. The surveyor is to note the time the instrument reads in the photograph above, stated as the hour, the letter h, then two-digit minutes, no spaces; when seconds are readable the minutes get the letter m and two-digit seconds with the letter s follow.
5h47
